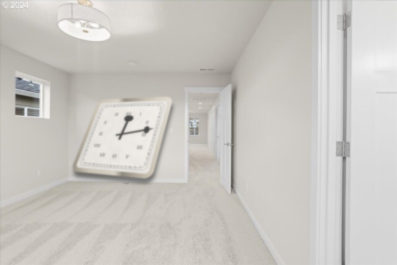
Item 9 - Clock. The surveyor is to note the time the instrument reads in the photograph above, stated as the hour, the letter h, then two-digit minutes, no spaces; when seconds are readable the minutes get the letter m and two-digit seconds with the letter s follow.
12h13
